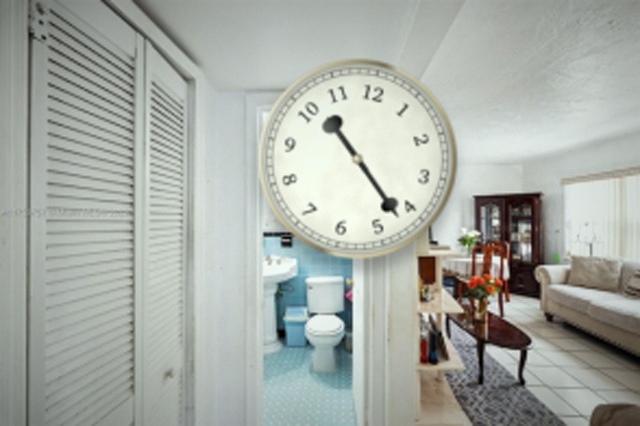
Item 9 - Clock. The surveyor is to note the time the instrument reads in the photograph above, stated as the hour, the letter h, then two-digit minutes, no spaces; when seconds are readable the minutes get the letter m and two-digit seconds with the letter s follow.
10h22
